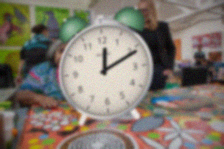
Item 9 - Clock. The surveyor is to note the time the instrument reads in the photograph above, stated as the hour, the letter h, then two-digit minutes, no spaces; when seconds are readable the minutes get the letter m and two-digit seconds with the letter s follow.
12h11
